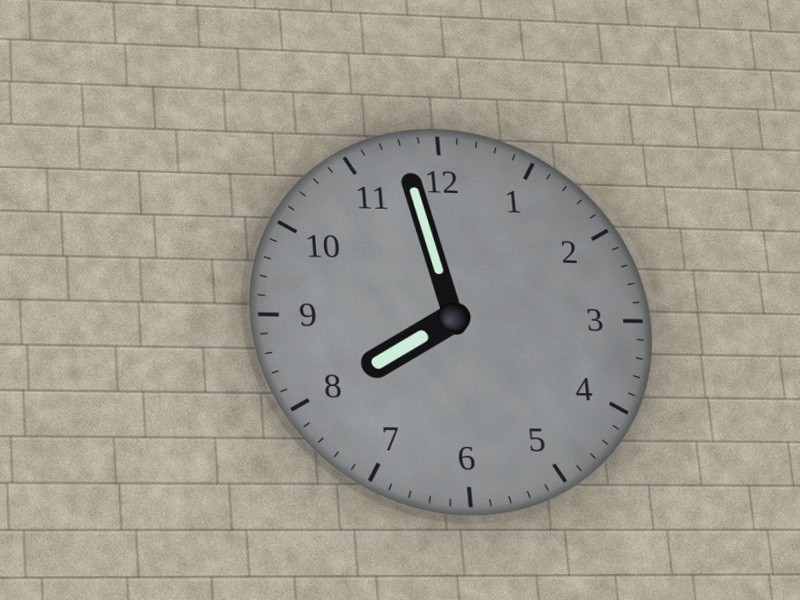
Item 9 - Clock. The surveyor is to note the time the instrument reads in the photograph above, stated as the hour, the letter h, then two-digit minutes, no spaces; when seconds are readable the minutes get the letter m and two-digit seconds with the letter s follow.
7h58
